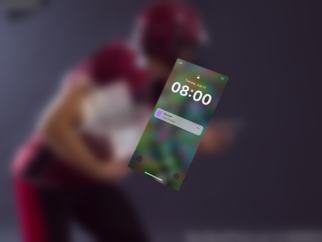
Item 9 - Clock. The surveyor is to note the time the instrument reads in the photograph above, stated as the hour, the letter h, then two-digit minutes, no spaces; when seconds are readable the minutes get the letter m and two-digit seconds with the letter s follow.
8h00
